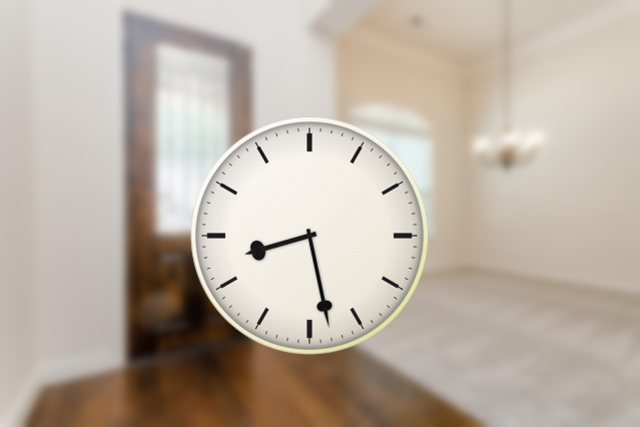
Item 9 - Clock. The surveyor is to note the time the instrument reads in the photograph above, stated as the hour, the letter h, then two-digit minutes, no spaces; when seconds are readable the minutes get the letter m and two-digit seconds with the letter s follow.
8h28
